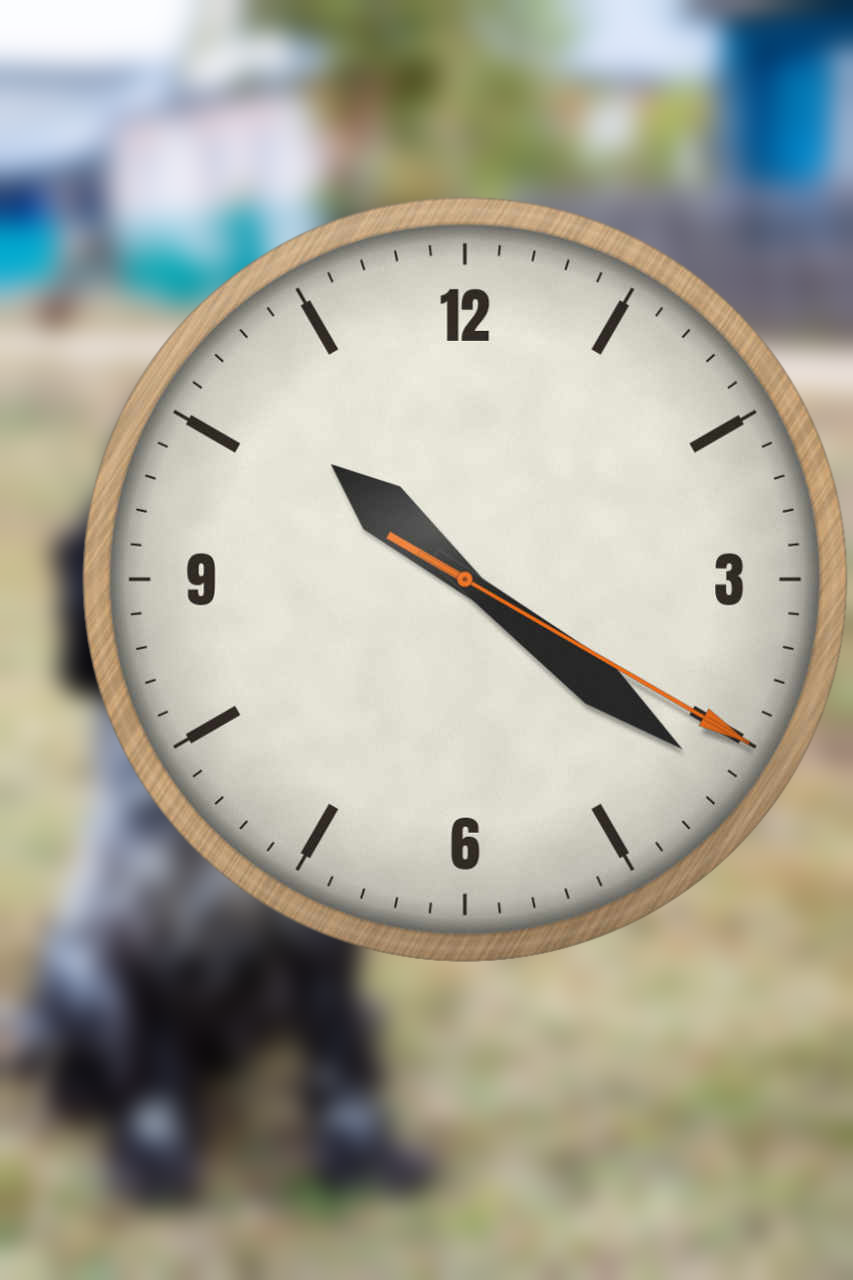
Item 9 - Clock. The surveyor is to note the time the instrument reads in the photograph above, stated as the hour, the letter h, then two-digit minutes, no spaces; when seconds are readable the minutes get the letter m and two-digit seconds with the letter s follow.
10h21m20s
